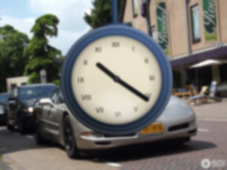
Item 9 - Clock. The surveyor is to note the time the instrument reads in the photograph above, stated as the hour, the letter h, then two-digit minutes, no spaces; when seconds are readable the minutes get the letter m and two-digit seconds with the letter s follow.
10h21
